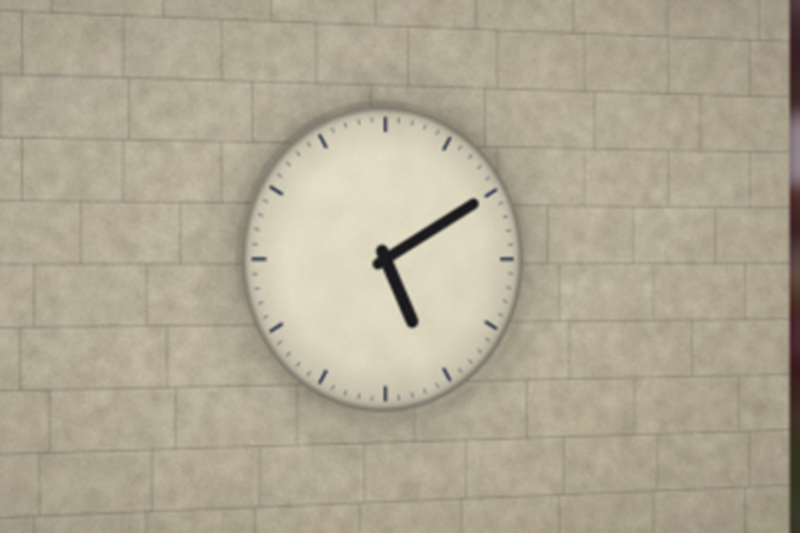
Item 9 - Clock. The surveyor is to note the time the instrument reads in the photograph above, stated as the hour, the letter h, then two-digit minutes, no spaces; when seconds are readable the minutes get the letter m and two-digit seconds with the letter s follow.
5h10
